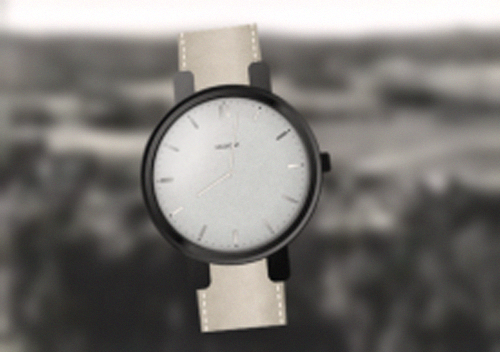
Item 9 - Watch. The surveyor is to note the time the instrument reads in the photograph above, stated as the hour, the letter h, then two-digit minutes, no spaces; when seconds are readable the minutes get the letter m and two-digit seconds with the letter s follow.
8h02
